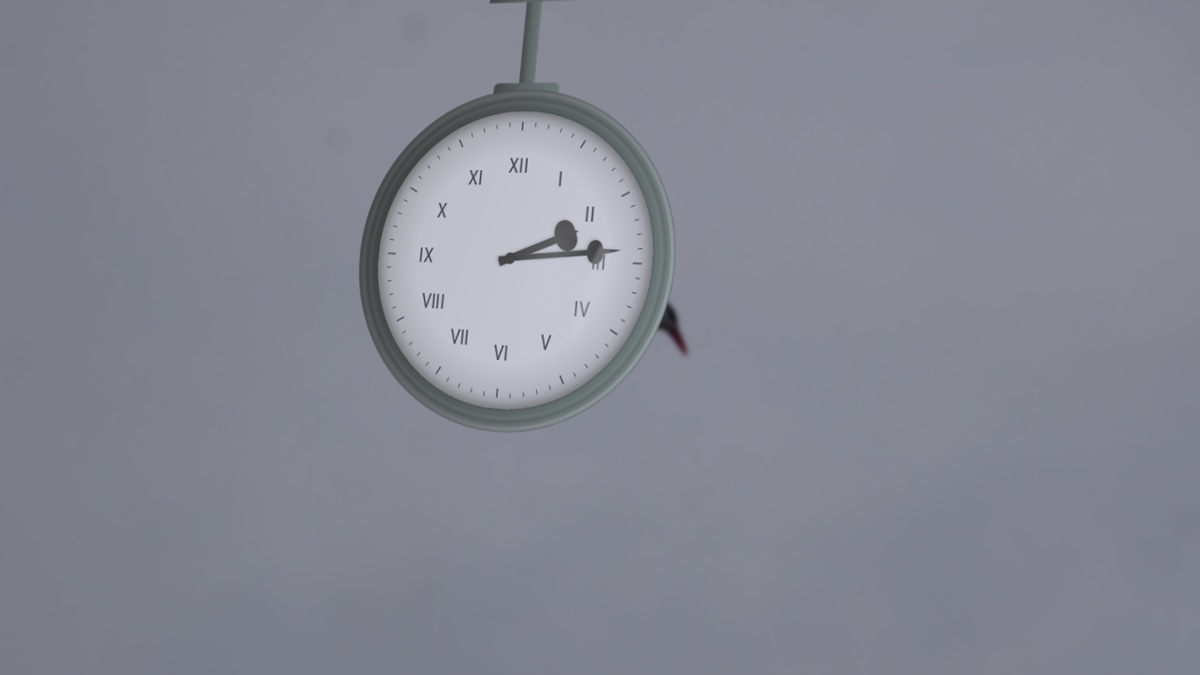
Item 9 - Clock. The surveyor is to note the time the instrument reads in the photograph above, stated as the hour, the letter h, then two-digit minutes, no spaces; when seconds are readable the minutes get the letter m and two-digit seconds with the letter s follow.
2h14
